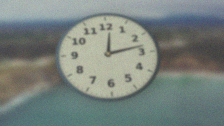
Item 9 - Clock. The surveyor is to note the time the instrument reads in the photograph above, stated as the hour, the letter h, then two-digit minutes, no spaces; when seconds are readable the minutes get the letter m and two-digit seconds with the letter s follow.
12h13
